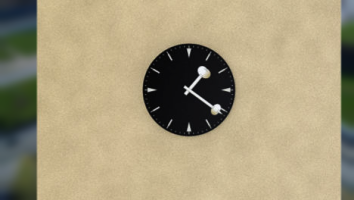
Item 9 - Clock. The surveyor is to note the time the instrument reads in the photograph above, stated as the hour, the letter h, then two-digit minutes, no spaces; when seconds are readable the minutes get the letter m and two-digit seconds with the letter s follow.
1h21
